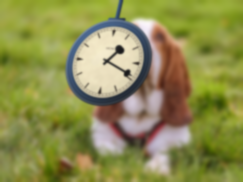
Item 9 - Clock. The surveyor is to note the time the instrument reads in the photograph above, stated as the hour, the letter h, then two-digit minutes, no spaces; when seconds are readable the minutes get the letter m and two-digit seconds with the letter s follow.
1h19
